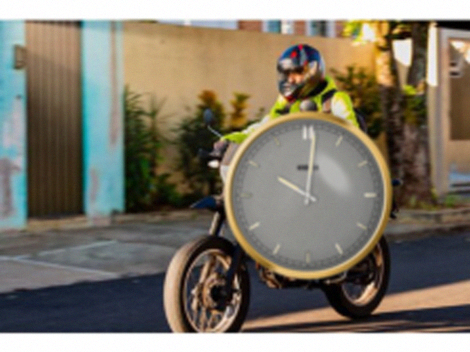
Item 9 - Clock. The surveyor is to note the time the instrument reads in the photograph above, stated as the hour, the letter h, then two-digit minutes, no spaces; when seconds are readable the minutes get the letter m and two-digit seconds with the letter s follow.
10h01
